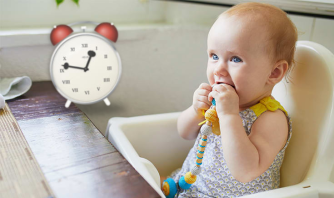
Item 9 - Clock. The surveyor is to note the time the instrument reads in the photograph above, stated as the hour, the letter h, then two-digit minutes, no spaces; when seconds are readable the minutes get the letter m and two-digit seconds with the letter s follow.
12h47
